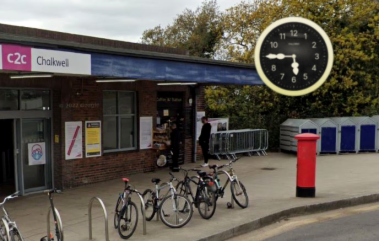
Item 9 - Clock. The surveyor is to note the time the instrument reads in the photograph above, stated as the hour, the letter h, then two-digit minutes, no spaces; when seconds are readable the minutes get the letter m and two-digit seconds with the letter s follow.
5h45
